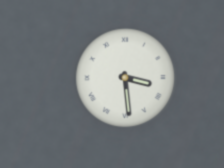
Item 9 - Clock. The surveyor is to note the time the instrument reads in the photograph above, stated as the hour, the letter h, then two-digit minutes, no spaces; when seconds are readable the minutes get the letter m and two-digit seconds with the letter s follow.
3h29
